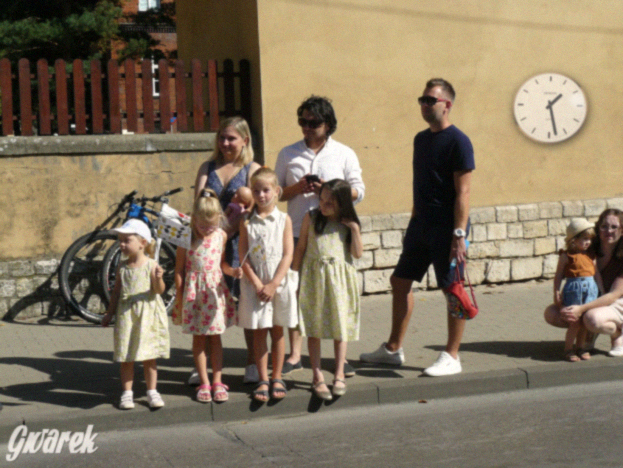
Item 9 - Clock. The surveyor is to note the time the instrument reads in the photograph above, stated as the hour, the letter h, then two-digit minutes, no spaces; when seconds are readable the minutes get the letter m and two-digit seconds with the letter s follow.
1h28
